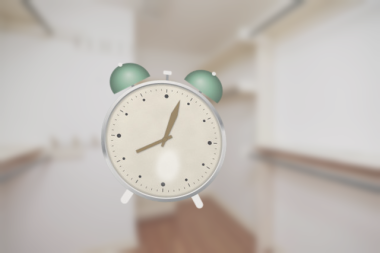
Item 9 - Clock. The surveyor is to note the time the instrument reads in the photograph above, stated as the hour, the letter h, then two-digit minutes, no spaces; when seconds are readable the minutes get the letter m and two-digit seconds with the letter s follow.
8h03
